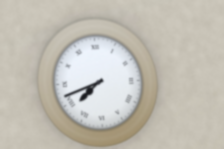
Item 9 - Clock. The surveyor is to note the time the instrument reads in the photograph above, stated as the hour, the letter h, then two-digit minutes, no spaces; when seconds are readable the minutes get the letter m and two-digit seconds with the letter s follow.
7h42
